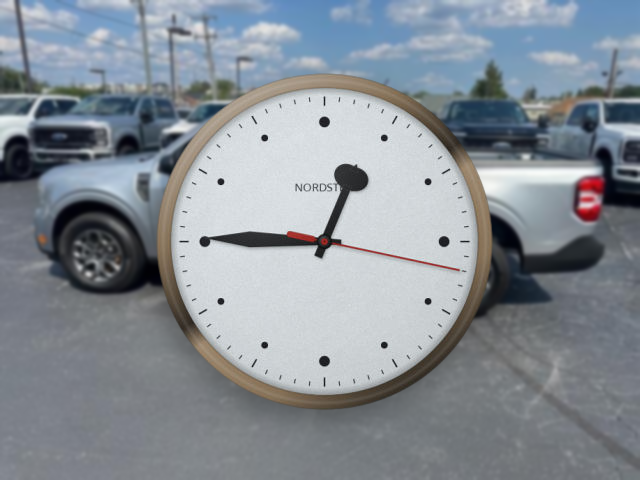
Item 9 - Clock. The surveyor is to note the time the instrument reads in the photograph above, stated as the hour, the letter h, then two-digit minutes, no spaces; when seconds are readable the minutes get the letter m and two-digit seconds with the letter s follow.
12h45m17s
